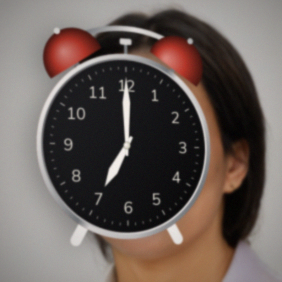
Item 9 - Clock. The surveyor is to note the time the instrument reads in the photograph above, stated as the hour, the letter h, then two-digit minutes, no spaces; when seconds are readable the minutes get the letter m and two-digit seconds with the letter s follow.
7h00
